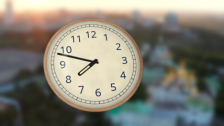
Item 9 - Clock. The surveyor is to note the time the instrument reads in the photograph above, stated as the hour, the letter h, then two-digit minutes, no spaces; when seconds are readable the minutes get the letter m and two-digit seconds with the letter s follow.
7h48
